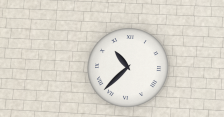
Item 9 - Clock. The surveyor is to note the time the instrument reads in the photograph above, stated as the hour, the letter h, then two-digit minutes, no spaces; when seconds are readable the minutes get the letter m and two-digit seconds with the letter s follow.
10h37
